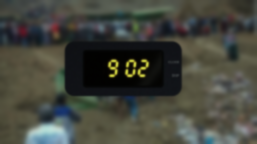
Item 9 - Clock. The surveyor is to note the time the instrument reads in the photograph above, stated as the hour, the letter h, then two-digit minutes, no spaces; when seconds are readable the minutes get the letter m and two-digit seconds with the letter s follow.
9h02
